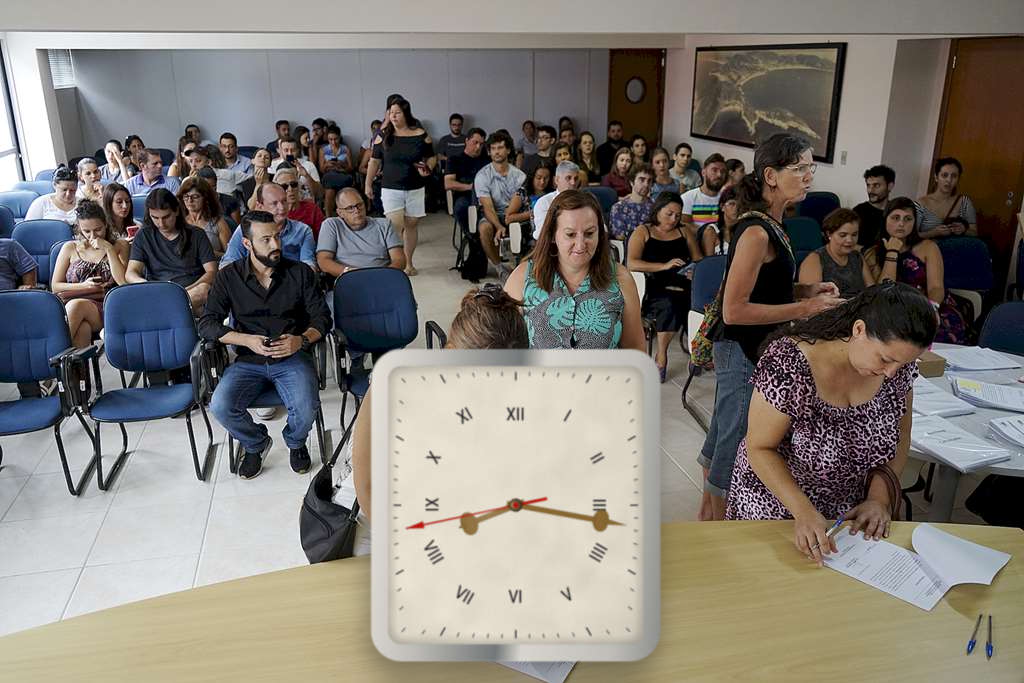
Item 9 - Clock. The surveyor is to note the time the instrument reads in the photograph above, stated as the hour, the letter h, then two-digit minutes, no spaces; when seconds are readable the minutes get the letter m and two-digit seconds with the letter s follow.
8h16m43s
